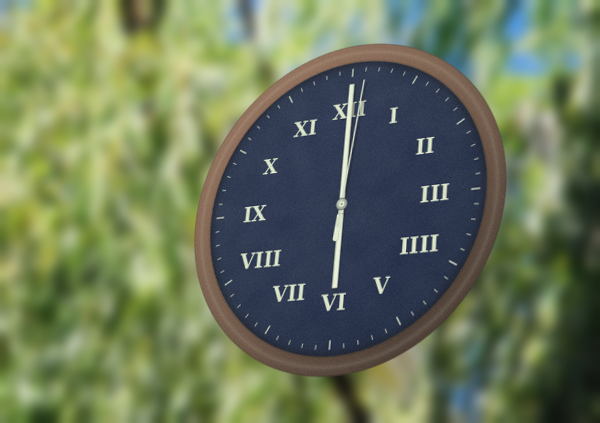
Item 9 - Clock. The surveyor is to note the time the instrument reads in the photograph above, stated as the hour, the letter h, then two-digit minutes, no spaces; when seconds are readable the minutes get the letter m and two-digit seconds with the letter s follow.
6h00m01s
